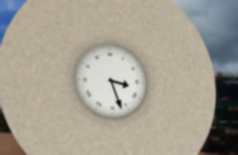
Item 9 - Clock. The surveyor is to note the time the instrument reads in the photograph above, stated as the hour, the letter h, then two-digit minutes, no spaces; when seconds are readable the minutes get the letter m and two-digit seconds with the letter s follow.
3h27
